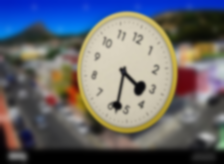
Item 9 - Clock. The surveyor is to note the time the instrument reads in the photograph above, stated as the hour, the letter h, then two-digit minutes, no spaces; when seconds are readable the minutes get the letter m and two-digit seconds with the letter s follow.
3h28
